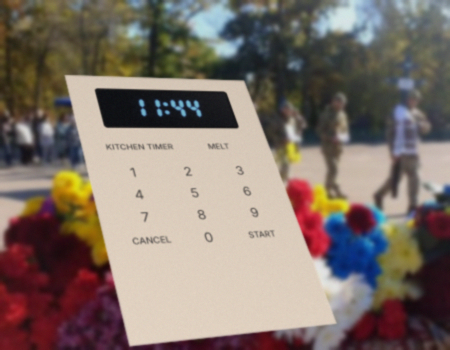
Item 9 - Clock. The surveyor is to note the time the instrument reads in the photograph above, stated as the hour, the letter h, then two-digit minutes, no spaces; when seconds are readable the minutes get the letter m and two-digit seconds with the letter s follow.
11h44
